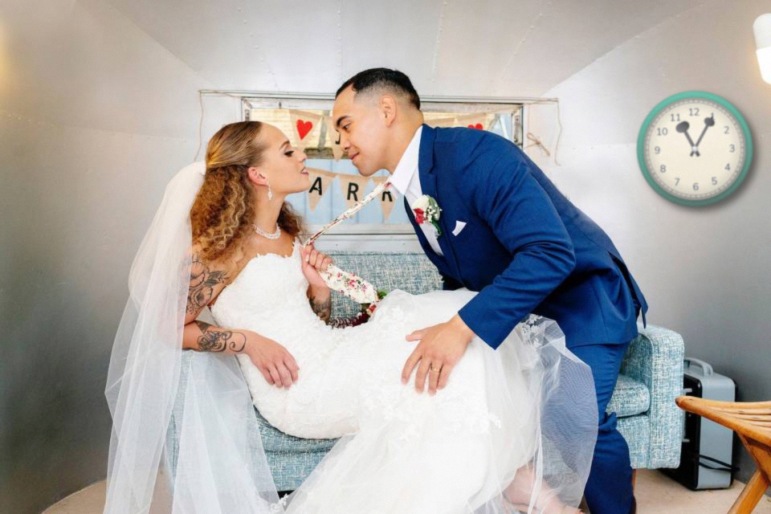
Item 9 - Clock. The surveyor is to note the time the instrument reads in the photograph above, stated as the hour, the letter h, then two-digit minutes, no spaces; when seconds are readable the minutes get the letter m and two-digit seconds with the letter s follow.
11h05
